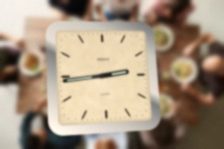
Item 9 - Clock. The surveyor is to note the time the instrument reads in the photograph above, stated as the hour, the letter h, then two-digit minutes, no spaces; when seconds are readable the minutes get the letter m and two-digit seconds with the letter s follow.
2h44
